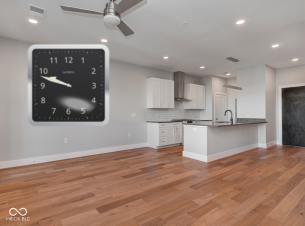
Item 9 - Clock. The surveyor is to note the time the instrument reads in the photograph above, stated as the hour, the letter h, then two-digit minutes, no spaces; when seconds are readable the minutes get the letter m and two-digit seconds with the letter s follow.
9h48
